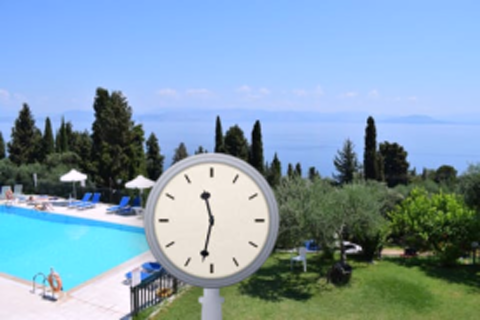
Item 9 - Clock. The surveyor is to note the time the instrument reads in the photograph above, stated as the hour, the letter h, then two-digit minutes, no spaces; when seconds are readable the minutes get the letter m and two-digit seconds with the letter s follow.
11h32
